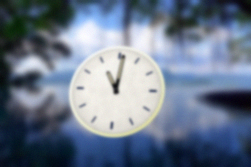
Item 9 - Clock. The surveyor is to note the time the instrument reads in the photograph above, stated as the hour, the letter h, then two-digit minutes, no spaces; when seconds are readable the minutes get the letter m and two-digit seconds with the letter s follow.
11h01
